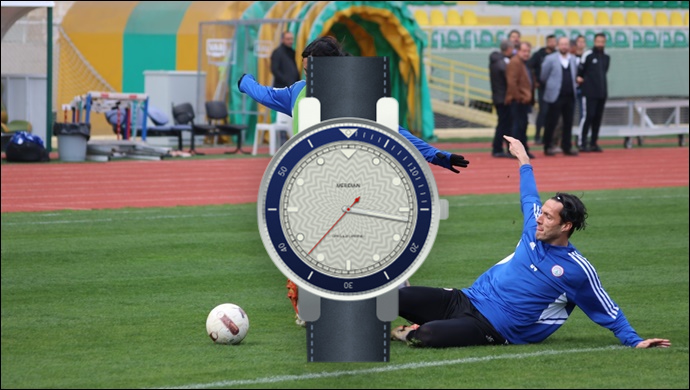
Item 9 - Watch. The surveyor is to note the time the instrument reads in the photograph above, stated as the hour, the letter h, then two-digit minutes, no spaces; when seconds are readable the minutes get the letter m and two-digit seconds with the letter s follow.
3h16m37s
